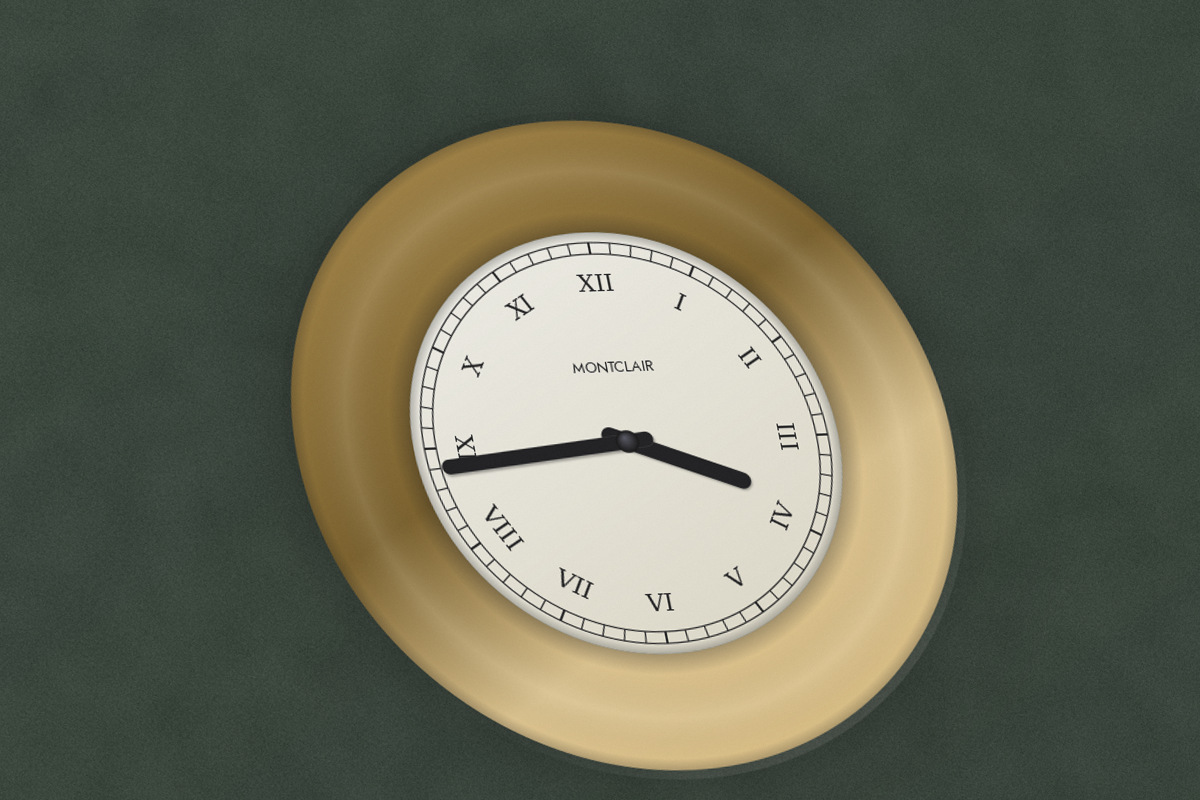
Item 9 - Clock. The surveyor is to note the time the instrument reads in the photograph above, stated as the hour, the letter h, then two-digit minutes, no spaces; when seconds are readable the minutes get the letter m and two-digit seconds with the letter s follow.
3h44
